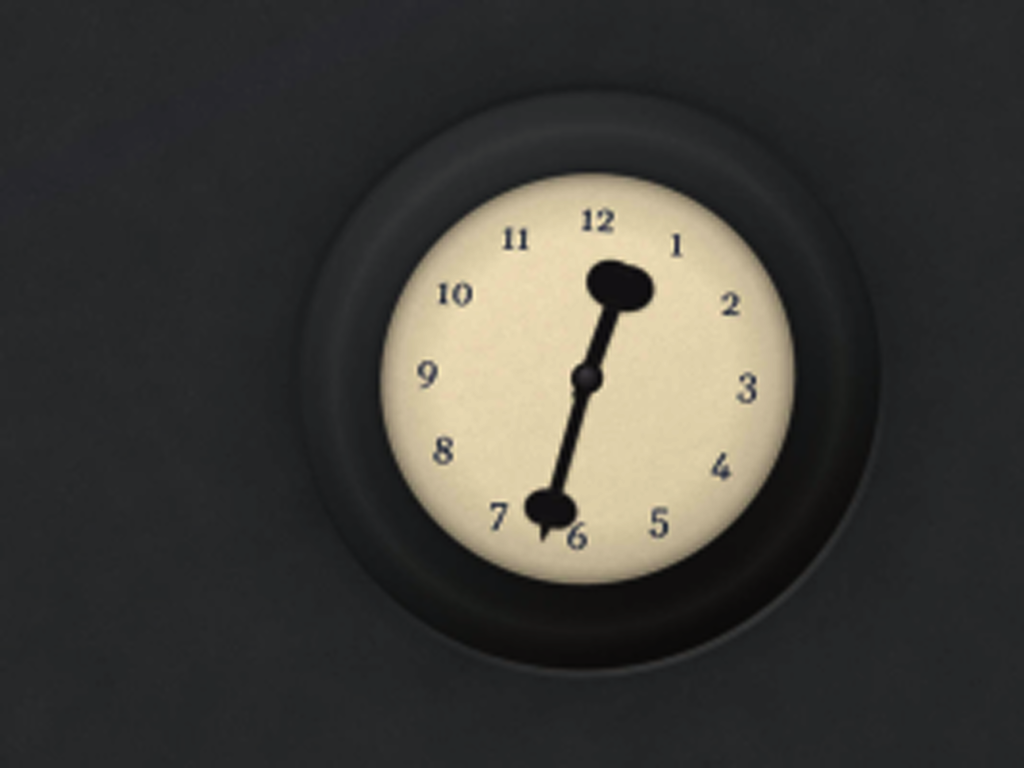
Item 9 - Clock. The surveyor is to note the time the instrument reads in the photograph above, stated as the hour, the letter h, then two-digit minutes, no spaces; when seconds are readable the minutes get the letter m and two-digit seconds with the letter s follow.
12h32
